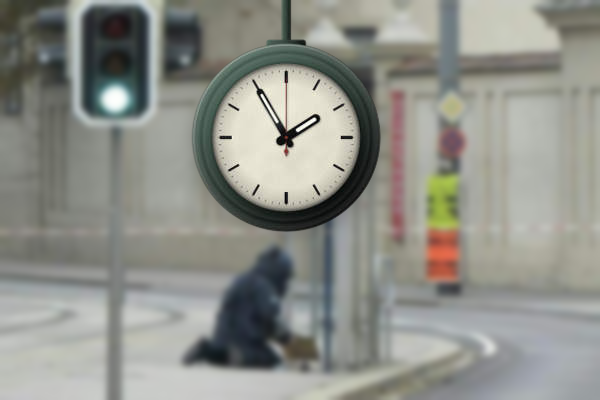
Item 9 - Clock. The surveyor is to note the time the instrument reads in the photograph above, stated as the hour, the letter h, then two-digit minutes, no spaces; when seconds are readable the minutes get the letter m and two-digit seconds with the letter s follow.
1h55m00s
